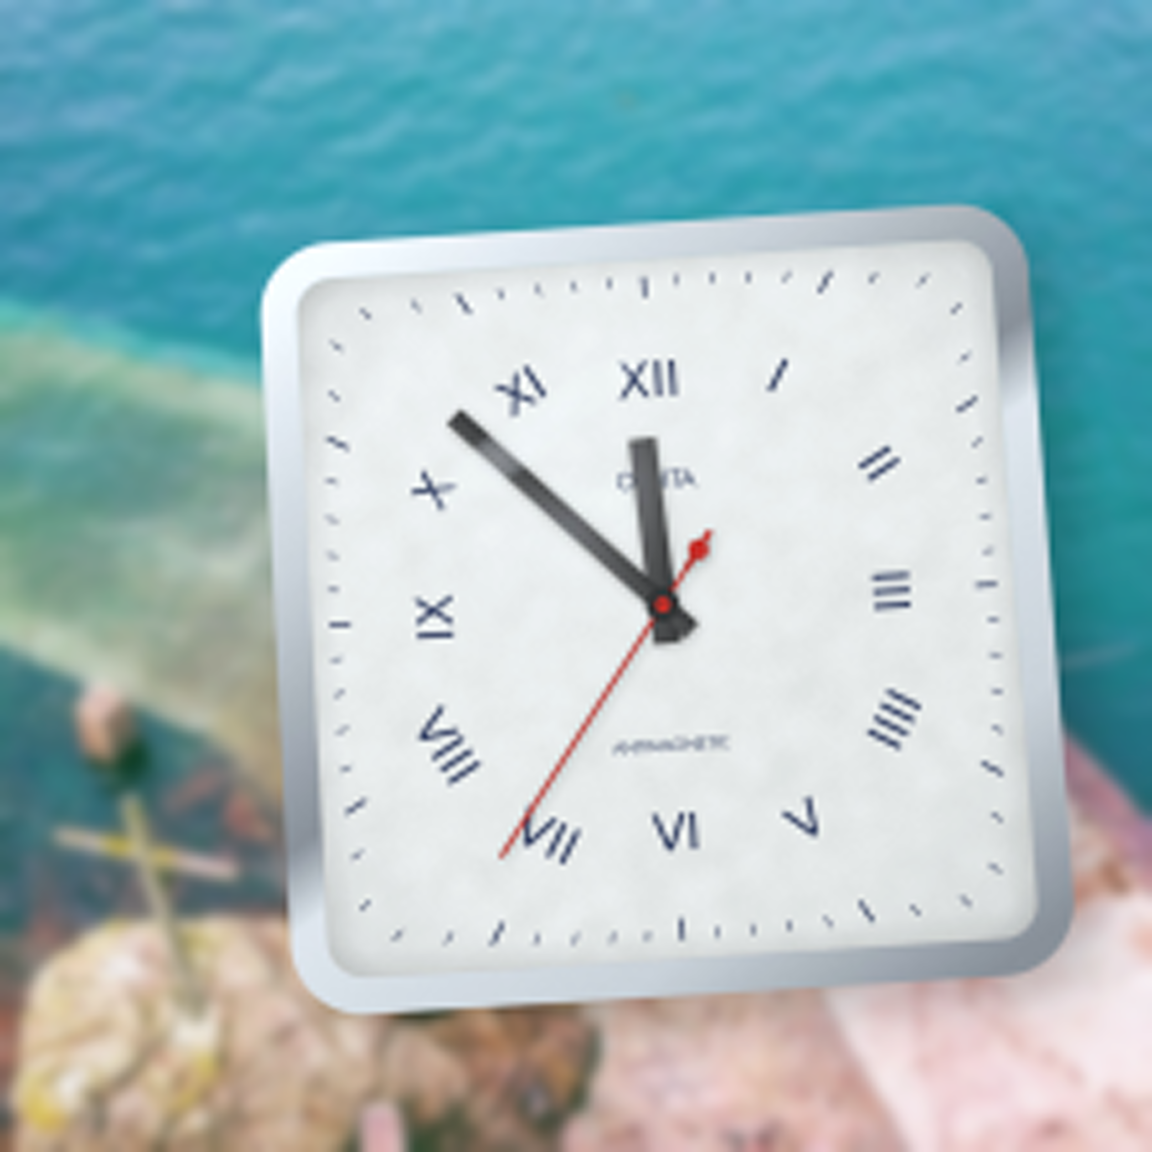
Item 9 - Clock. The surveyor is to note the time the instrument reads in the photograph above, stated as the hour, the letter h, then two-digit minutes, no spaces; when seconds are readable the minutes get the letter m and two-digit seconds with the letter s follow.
11h52m36s
